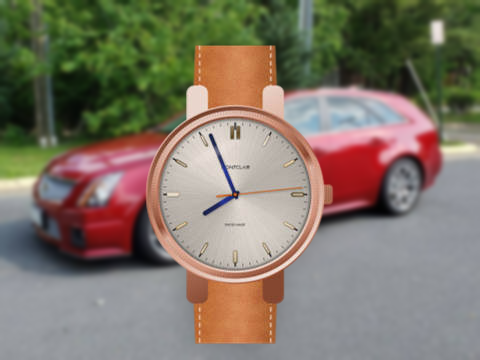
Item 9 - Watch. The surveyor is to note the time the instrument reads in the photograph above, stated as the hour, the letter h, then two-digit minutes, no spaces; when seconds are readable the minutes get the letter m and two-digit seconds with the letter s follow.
7h56m14s
